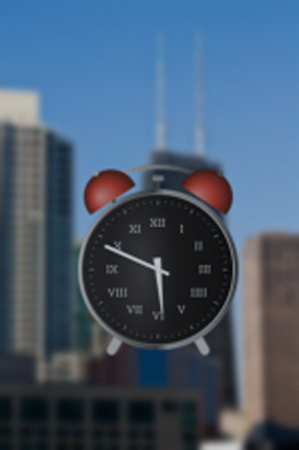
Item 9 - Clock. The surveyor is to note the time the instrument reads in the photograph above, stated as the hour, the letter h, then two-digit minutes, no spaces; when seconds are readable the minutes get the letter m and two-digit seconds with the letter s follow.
5h49
